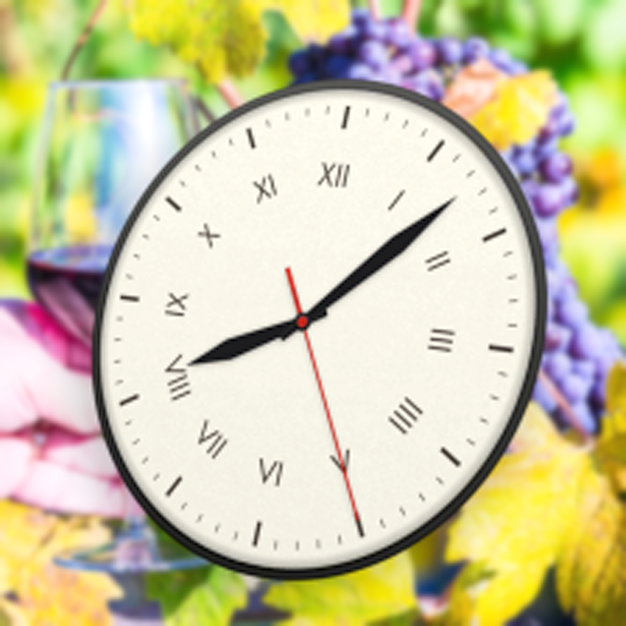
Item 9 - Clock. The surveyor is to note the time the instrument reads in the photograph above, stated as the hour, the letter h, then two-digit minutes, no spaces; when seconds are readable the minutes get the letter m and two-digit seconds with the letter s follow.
8h07m25s
